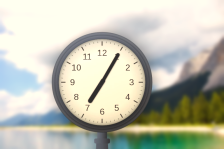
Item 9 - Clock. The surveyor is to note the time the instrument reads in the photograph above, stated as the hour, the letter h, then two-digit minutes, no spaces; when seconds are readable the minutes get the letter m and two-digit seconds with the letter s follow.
7h05
